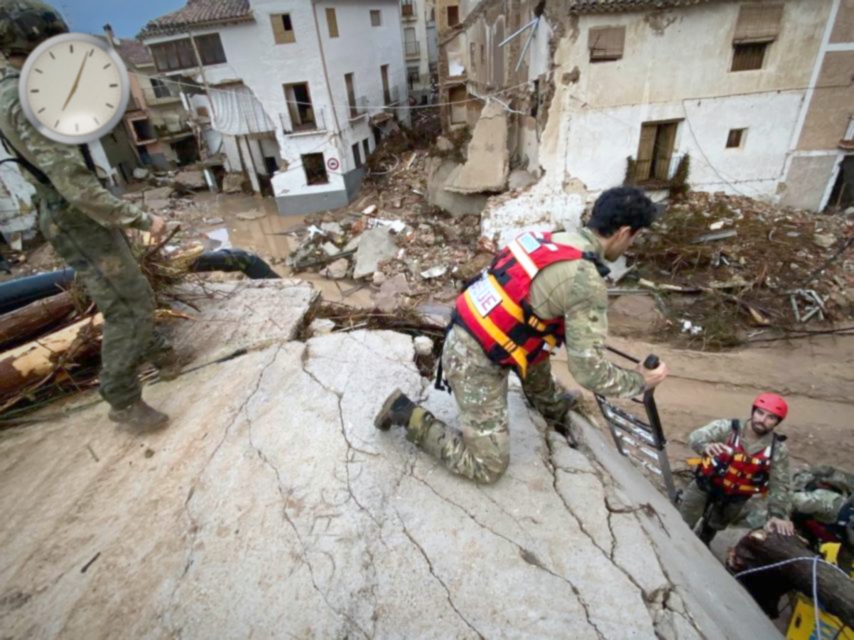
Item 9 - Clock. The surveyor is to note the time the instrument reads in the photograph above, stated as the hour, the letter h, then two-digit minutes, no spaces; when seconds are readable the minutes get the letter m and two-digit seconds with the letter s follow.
7h04
